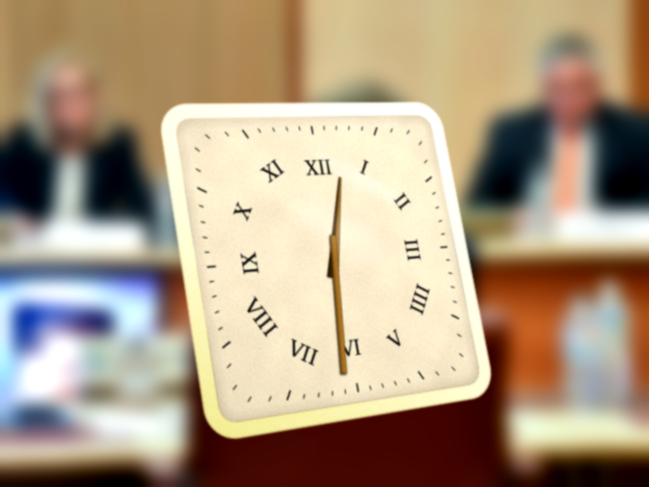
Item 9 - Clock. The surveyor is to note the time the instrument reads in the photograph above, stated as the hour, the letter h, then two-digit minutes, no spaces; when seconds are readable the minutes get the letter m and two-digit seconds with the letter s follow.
12h31
